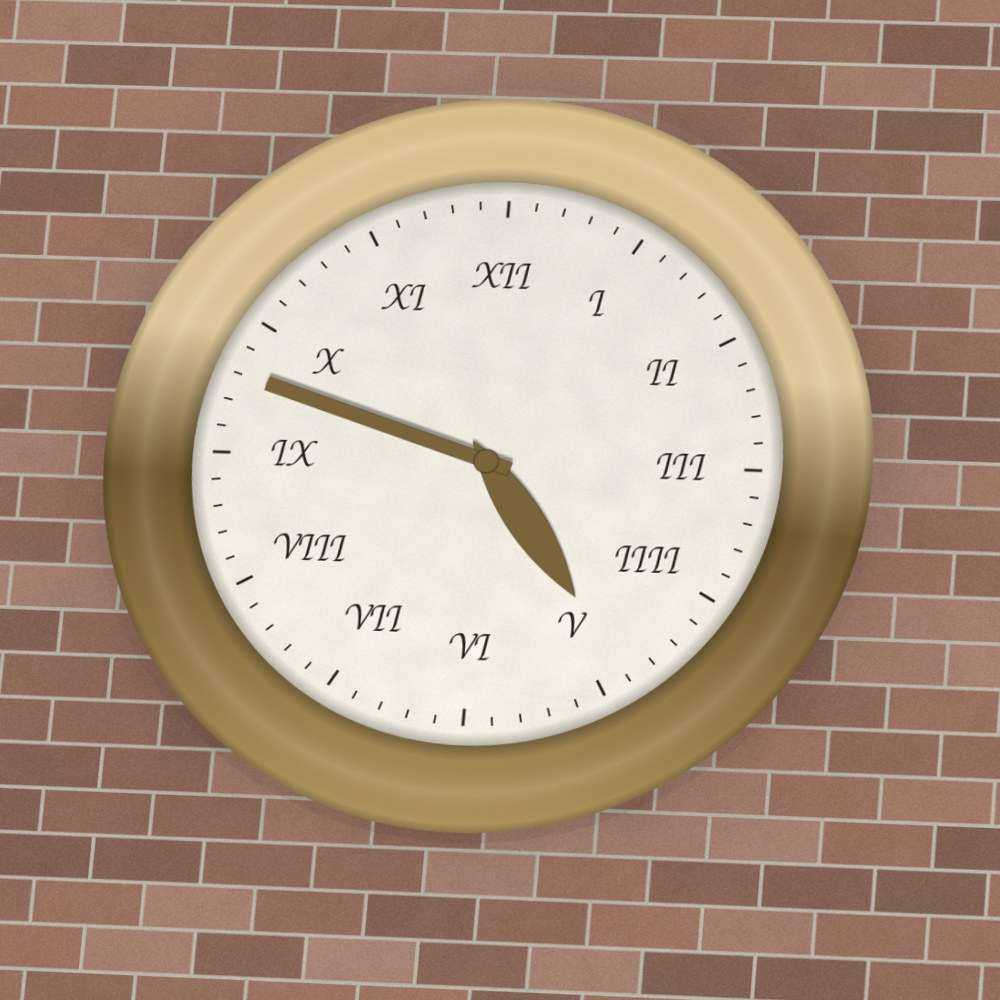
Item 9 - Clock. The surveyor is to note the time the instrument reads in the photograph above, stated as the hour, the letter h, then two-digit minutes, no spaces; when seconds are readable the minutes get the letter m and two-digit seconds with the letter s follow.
4h48
